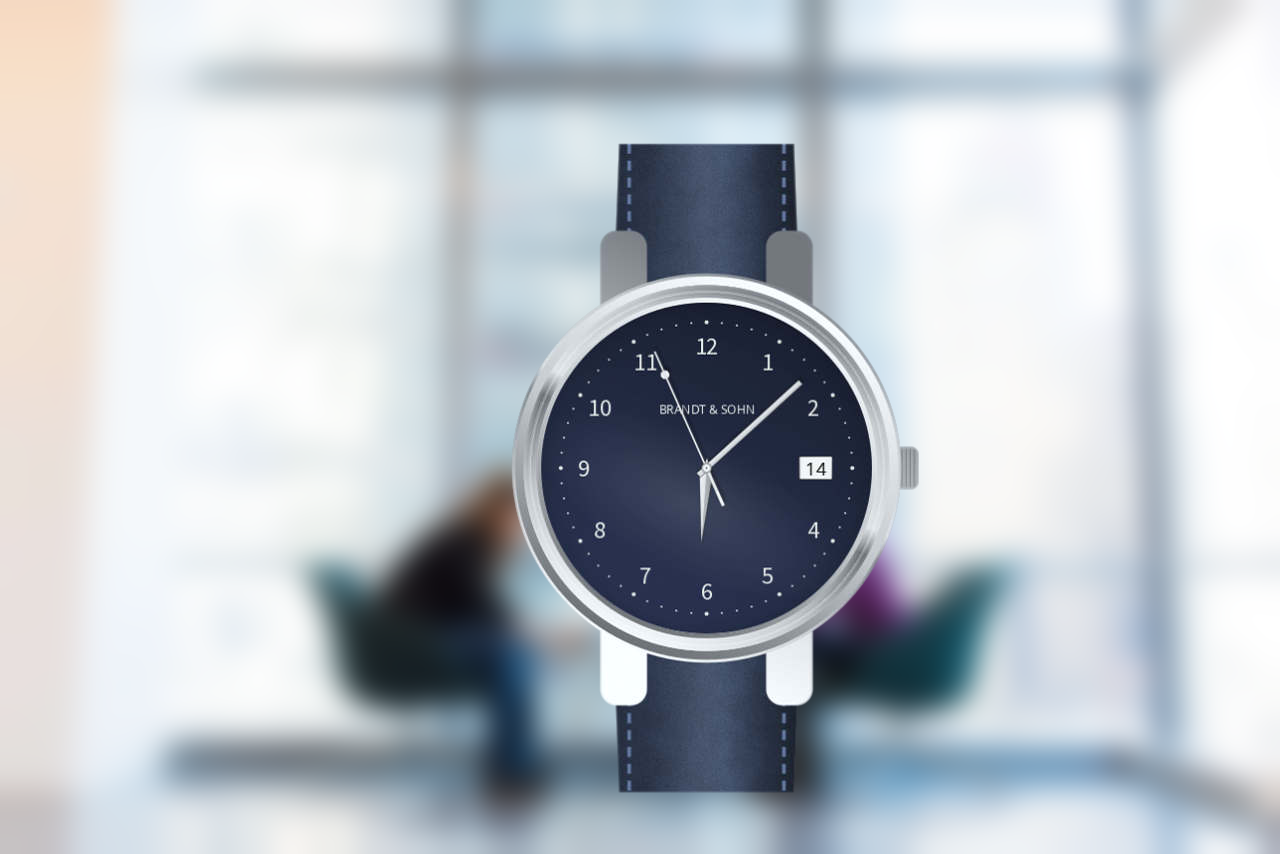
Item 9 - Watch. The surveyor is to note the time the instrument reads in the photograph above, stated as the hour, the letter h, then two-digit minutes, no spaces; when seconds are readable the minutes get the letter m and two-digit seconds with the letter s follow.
6h07m56s
